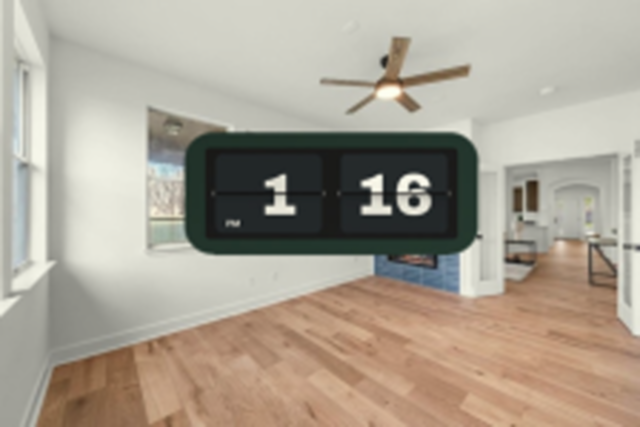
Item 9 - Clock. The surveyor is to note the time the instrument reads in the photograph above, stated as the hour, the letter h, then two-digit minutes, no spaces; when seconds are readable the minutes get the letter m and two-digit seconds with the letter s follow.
1h16
